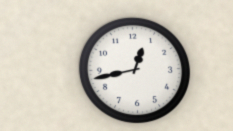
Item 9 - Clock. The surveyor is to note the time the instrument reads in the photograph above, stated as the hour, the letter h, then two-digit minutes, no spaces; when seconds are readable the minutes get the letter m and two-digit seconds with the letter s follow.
12h43
